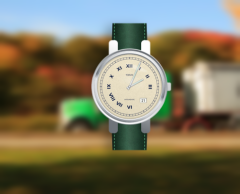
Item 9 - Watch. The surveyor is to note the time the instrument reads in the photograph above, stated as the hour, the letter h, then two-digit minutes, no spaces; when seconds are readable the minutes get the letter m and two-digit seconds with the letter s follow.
2h04
